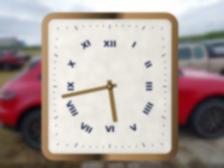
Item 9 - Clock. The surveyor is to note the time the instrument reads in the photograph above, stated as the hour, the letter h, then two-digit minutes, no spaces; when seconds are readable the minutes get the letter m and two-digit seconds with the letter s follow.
5h43
